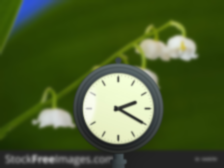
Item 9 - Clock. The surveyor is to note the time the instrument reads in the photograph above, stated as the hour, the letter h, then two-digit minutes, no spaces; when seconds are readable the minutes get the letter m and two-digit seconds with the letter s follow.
2h20
